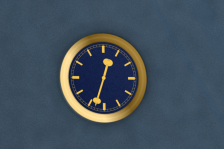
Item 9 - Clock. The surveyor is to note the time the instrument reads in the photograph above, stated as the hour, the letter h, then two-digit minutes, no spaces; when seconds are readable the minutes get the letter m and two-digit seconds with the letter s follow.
12h33
